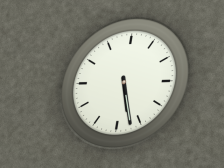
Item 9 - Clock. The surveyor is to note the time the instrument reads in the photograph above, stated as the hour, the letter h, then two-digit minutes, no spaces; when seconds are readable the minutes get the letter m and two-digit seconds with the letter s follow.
5h27
